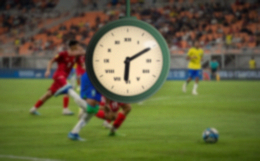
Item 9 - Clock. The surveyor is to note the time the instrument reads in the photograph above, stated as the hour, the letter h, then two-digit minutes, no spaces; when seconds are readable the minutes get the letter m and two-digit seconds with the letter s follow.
6h10
